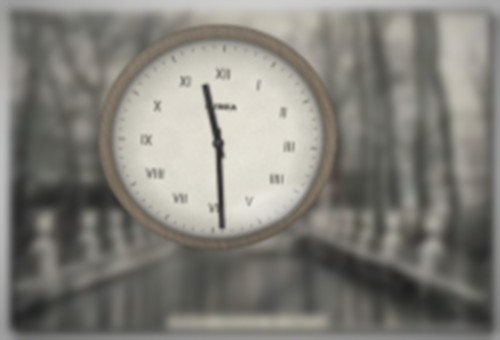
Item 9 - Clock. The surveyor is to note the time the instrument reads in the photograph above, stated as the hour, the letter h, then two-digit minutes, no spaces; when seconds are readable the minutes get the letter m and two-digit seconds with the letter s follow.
11h29
